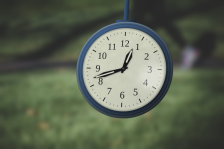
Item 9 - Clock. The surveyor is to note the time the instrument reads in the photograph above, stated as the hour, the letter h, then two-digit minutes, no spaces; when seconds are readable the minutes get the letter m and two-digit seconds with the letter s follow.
12h42
